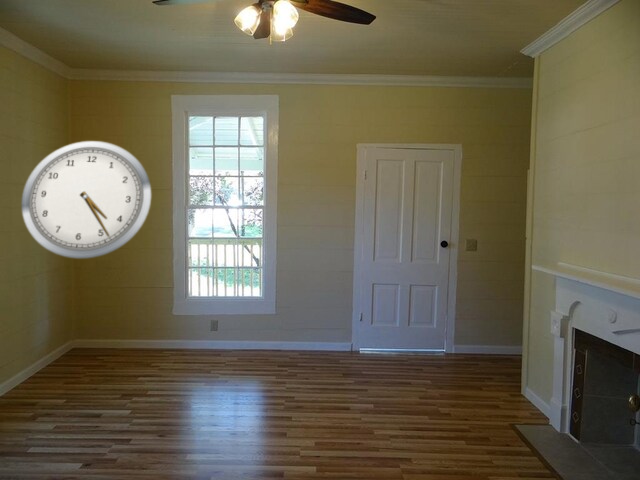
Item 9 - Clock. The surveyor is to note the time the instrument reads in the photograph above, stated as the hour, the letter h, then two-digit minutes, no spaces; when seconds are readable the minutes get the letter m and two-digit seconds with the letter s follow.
4h24
